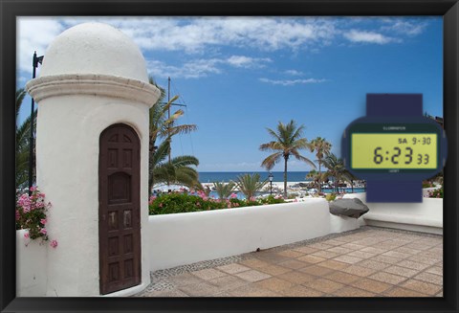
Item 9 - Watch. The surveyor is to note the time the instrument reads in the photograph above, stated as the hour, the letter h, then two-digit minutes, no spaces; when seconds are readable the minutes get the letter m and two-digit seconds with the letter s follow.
6h23m33s
